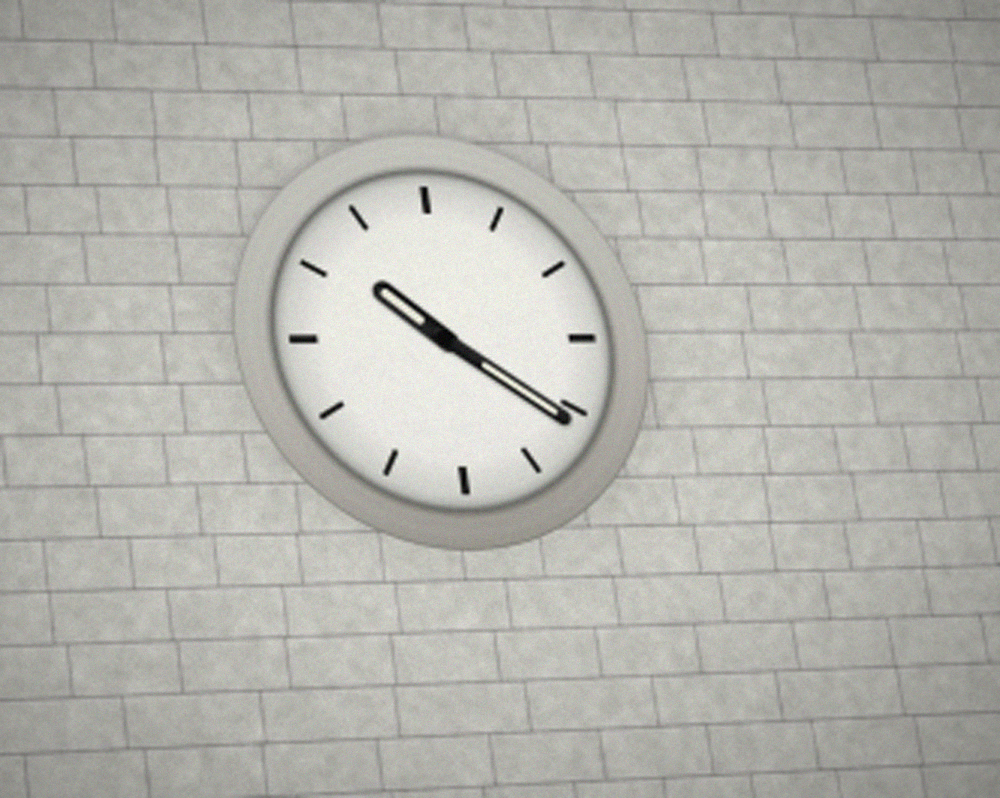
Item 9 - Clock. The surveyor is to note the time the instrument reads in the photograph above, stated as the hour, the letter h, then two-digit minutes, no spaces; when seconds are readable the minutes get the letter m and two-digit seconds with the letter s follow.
10h21
